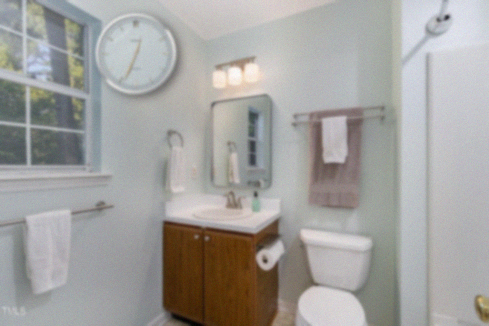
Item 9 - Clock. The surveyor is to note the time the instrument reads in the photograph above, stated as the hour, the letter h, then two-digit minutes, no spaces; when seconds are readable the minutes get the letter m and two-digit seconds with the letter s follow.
12h34
